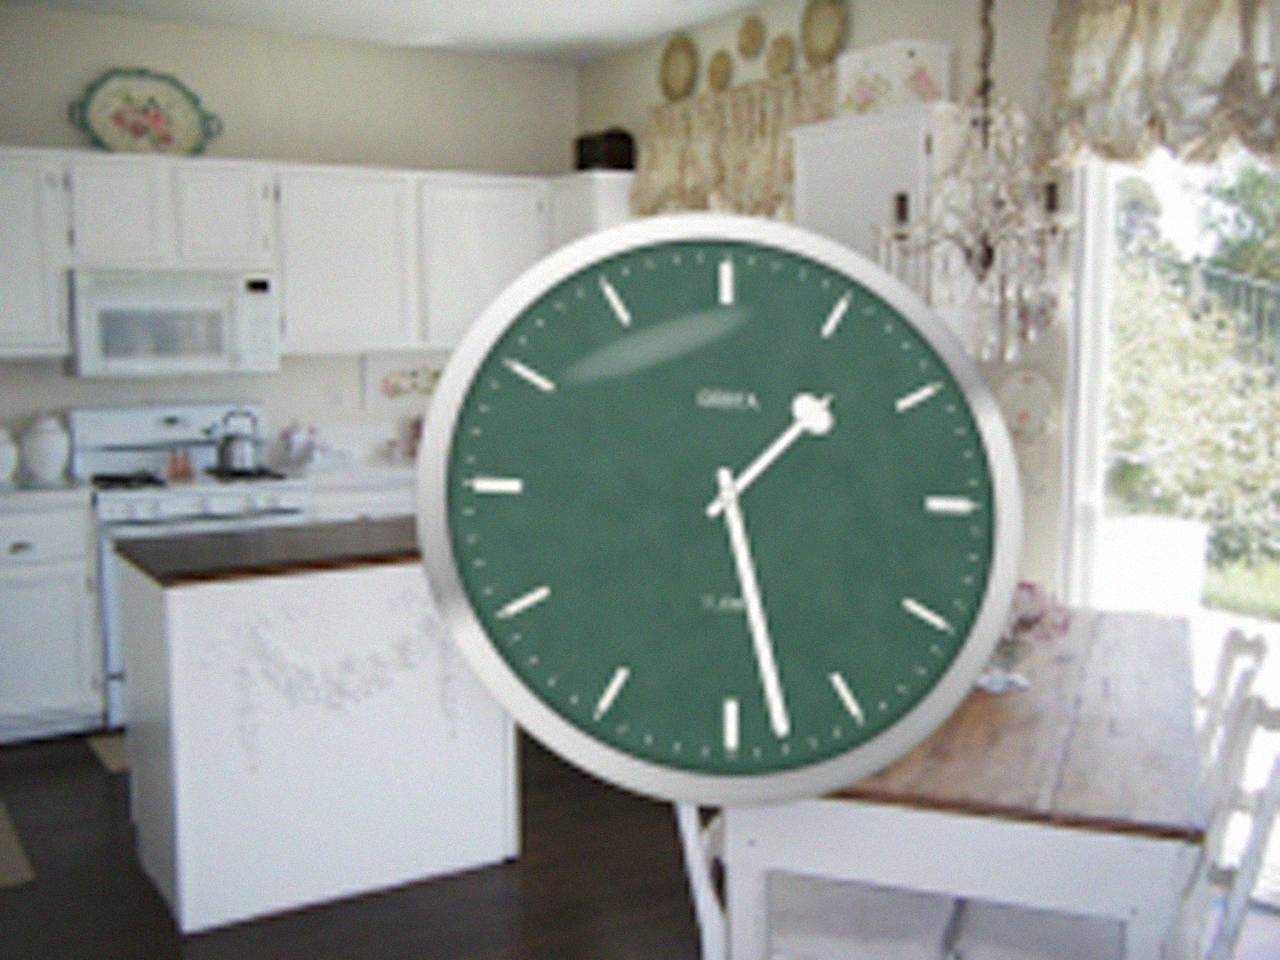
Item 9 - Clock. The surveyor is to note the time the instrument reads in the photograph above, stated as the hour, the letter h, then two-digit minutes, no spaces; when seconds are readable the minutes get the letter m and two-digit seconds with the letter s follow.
1h28
